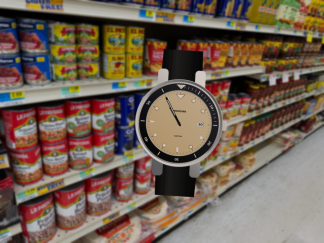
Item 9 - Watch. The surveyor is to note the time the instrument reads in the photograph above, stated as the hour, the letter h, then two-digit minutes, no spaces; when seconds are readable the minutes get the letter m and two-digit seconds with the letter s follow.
10h55
